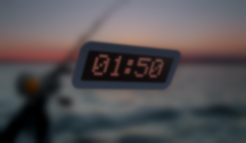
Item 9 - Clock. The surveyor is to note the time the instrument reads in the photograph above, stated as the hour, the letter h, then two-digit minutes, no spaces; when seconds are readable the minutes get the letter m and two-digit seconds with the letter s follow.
1h50
